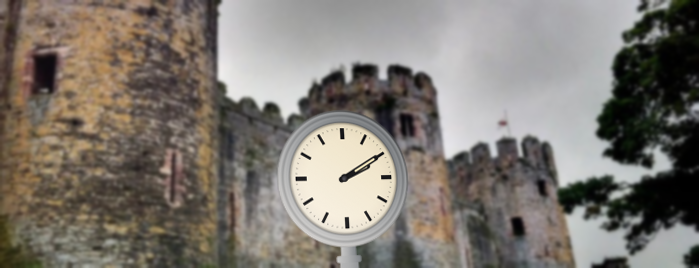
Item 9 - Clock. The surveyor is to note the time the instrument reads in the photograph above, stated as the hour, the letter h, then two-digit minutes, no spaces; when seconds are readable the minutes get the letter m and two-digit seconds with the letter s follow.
2h10
